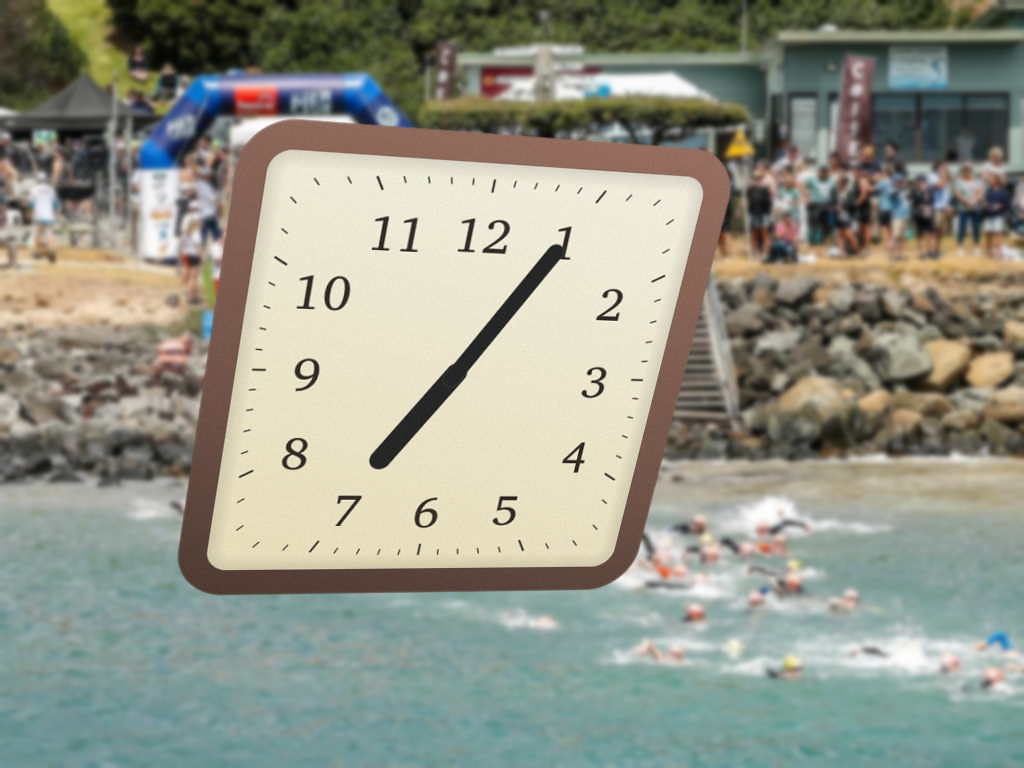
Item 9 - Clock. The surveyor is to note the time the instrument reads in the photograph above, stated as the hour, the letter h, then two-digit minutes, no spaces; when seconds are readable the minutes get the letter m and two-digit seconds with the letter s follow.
7h05
